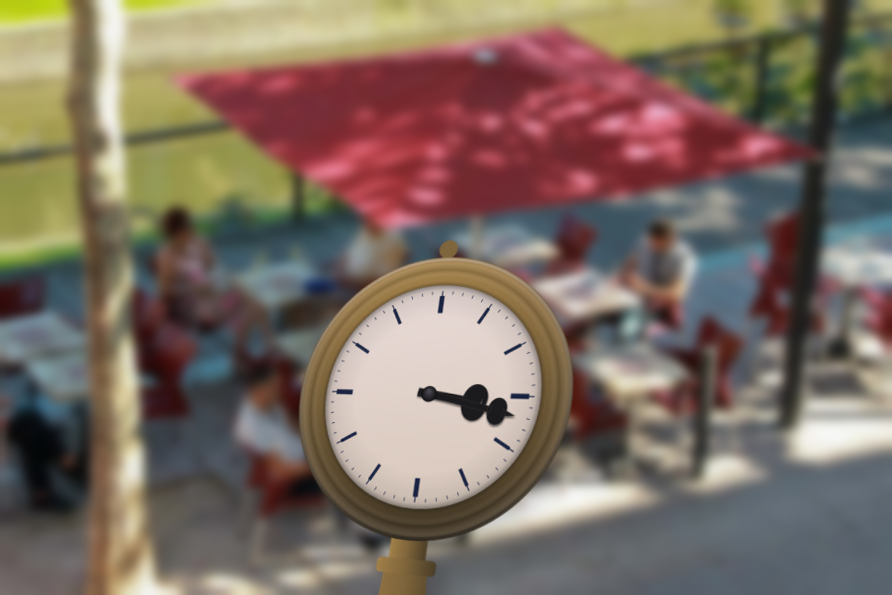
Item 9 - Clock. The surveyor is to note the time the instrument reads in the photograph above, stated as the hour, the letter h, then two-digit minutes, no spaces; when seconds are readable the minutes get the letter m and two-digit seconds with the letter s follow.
3h17
